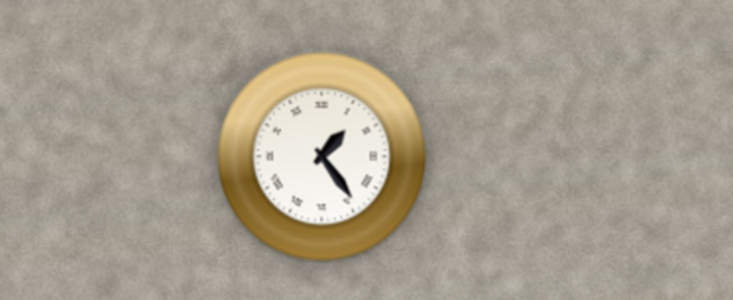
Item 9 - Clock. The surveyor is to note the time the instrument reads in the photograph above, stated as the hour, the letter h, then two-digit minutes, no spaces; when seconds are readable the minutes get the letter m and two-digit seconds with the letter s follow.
1h24
